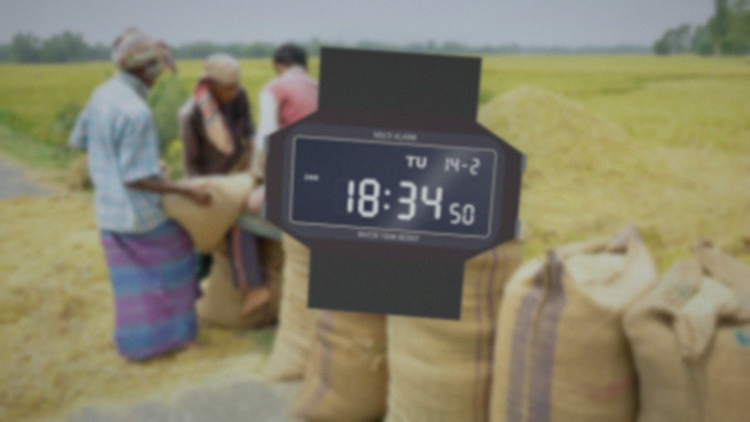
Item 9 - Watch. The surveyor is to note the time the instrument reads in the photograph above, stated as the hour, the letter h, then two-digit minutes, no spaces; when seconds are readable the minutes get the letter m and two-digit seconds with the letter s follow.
18h34m50s
